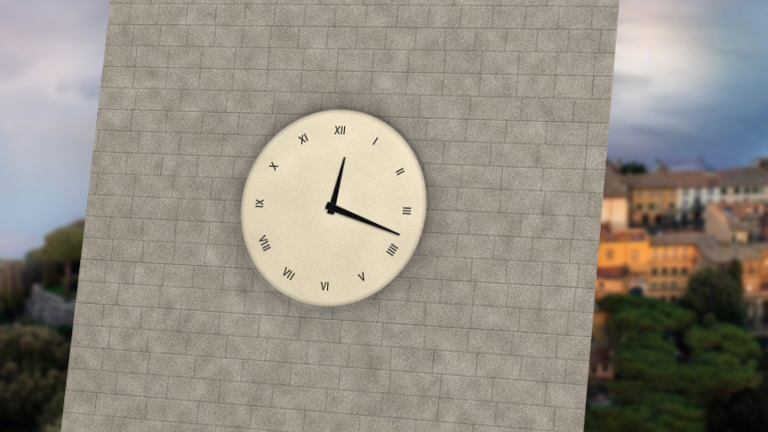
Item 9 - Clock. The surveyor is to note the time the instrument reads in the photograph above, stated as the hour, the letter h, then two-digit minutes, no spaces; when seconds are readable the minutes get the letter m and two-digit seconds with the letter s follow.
12h18
